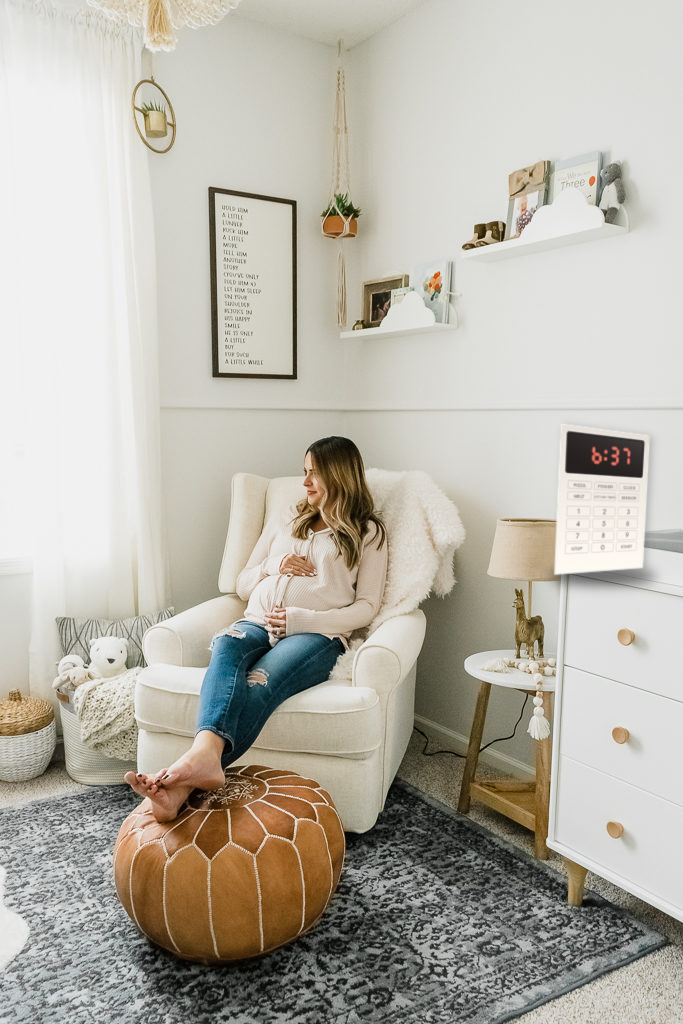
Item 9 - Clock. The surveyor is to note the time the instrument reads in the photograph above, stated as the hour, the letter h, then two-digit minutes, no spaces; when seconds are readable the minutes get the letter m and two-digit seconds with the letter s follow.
6h37
